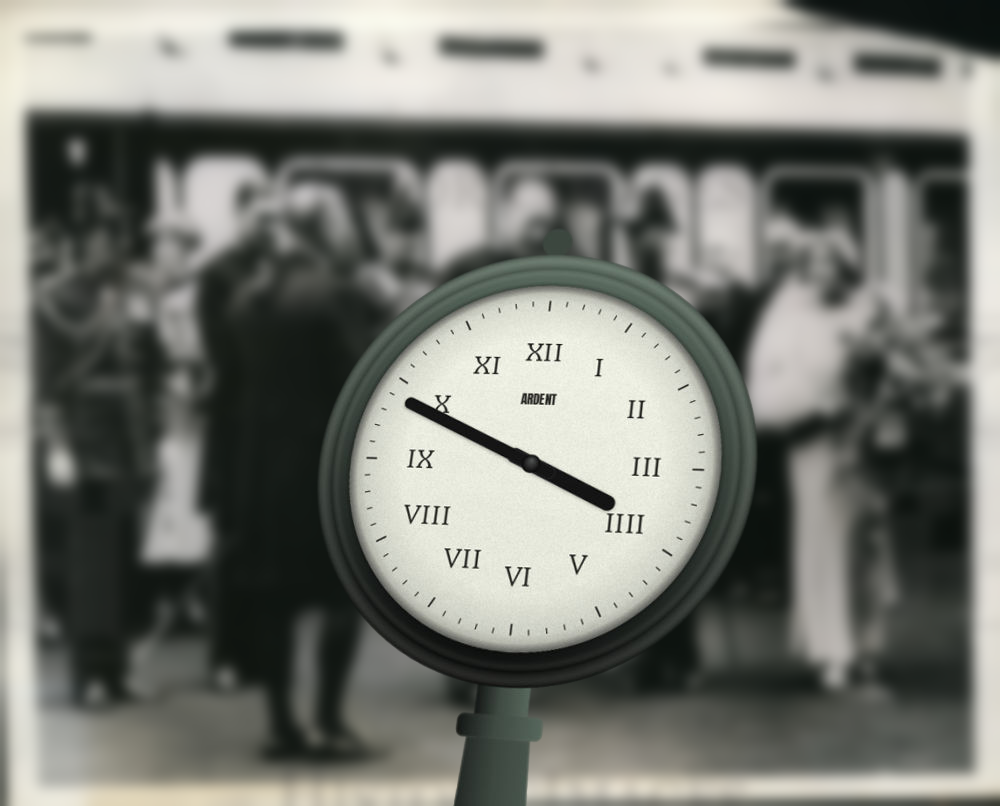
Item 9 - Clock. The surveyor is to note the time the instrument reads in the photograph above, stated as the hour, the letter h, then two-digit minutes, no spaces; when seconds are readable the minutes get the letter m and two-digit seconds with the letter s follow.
3h49
